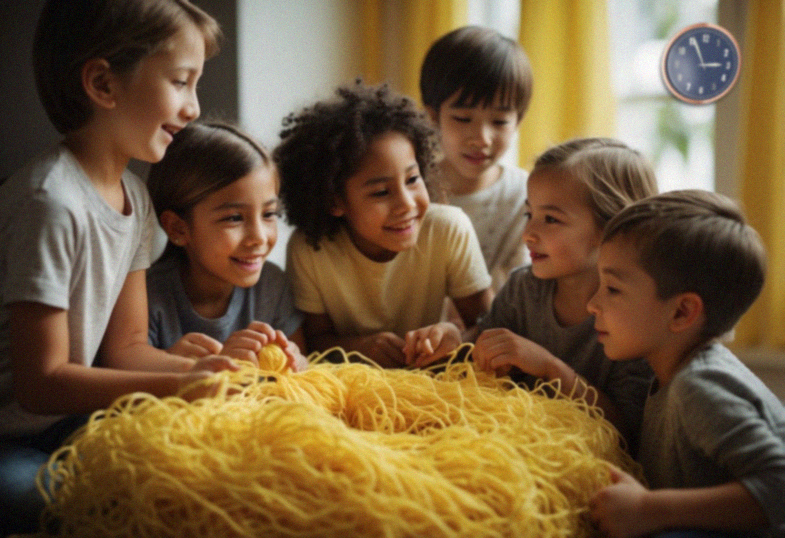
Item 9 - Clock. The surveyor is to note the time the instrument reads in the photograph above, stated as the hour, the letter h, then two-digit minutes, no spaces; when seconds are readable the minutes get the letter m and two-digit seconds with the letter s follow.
2h56
